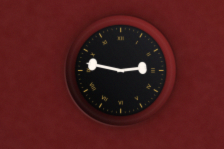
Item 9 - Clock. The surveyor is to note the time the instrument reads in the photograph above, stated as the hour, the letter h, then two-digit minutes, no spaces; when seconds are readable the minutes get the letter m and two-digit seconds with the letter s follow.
2h47
